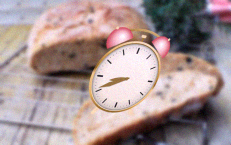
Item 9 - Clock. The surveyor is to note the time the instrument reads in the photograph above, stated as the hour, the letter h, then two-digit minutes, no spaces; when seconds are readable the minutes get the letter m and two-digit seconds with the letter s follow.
8h41
